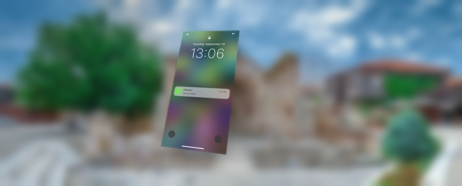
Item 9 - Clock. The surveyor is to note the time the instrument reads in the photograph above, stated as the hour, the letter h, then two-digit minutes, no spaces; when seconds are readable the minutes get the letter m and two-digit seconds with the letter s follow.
13h06
